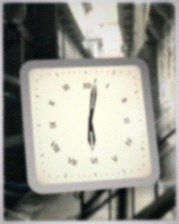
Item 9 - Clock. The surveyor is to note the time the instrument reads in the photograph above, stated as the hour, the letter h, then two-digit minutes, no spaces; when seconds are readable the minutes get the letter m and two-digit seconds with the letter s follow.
6h02
